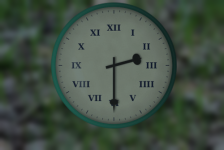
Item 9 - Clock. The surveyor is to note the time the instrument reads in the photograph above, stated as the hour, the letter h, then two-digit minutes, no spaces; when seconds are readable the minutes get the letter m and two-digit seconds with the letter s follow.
2h30
